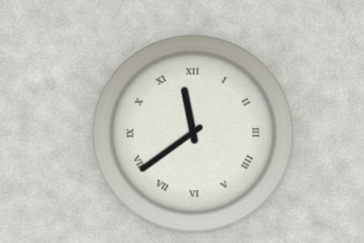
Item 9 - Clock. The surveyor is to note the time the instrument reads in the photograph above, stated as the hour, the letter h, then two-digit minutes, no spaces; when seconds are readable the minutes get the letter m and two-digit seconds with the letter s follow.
11h39
